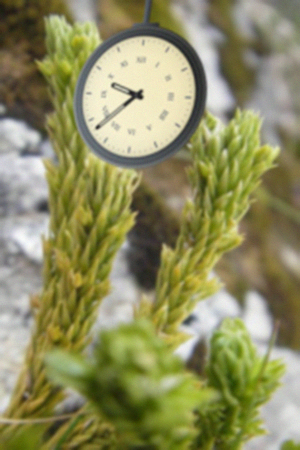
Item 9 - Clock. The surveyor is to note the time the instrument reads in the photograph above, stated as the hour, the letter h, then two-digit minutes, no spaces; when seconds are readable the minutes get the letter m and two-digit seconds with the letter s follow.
9h38
